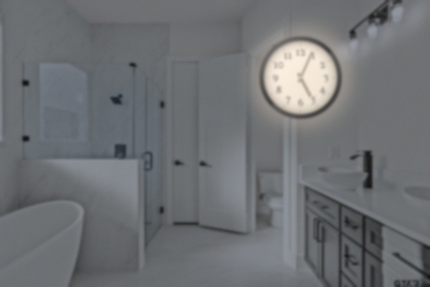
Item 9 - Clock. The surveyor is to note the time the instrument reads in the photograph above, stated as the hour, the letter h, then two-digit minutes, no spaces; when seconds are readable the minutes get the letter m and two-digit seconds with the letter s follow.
5h04
